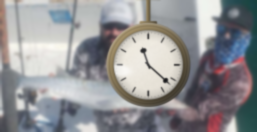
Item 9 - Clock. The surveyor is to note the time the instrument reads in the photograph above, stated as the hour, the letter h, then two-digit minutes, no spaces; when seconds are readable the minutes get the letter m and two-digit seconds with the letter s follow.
11h22
